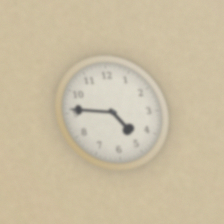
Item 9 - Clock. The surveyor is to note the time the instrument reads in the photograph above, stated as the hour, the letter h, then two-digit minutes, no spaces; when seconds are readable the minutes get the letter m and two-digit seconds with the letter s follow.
4h46
